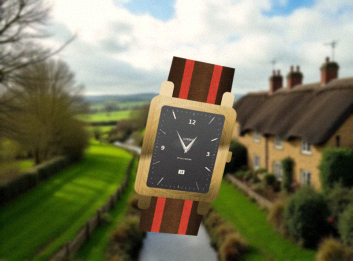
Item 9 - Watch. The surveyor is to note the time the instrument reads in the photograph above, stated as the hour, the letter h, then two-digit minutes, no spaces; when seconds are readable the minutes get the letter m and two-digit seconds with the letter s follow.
12h54
